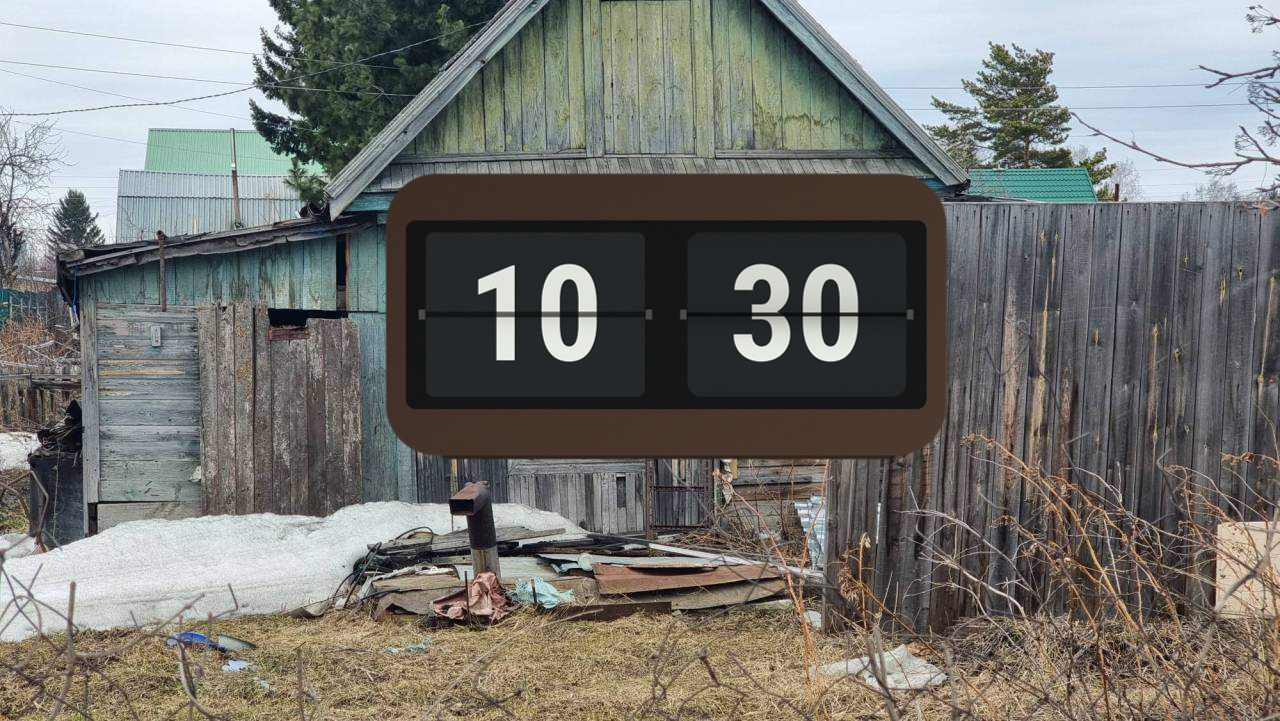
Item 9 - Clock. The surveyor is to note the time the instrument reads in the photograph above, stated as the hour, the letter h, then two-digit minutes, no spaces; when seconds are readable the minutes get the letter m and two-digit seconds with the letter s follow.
10h30
